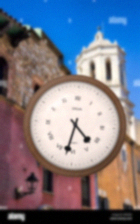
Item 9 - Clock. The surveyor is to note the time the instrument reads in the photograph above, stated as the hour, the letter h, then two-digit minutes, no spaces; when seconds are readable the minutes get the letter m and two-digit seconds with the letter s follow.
4h32
